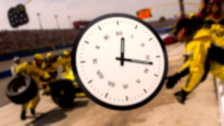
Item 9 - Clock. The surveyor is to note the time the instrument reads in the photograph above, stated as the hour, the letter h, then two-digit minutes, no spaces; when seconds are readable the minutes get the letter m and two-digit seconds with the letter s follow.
12h17
